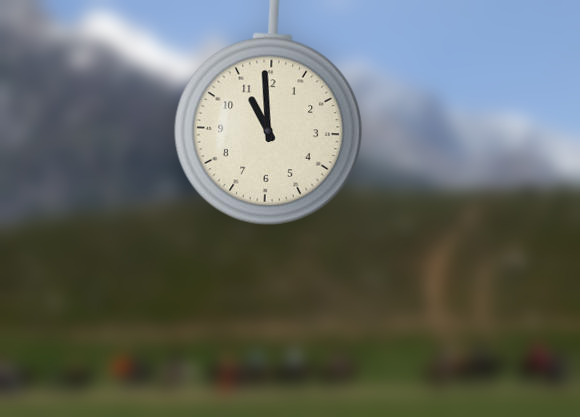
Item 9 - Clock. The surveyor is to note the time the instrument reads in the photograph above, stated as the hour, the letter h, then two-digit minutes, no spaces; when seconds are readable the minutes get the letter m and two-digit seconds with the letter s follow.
10h59
